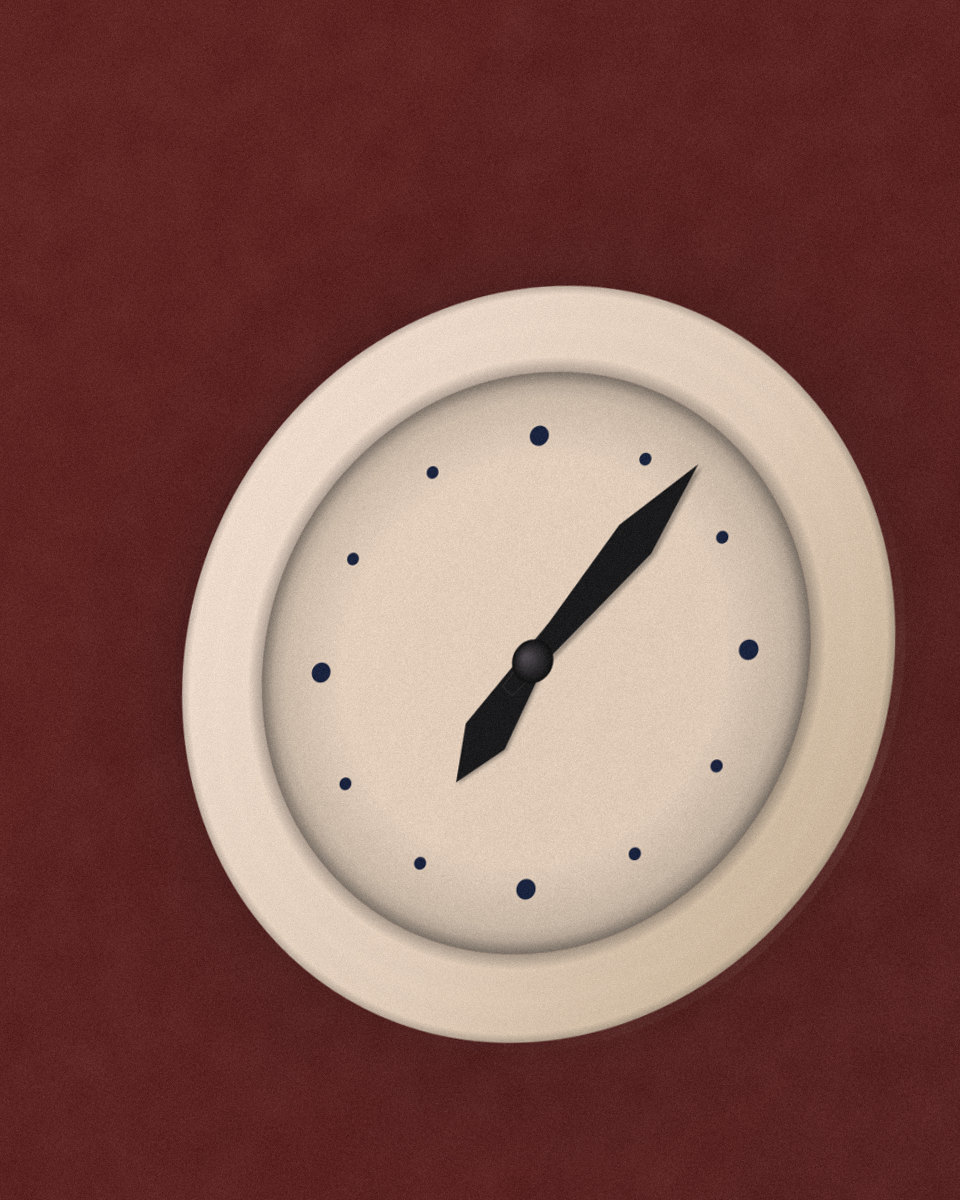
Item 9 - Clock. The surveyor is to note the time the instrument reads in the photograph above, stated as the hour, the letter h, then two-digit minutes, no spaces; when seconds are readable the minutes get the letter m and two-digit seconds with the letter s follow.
7h07
